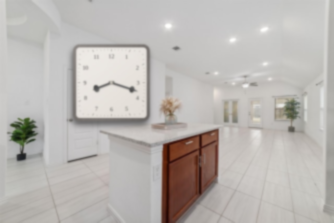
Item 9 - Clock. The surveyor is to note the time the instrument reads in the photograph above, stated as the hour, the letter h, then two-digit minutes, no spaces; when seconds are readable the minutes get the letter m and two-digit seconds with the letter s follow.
8h18
